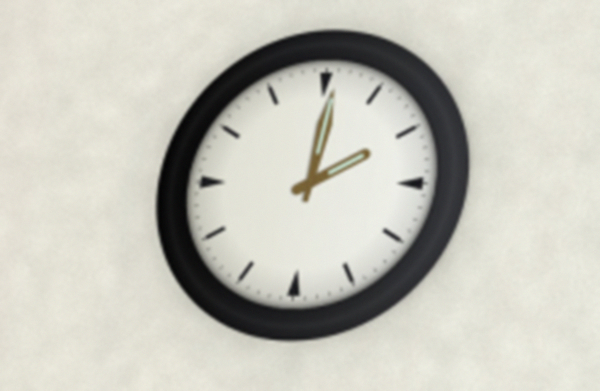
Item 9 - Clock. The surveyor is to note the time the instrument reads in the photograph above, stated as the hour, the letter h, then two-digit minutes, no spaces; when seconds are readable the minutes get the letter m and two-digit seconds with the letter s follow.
2h01
